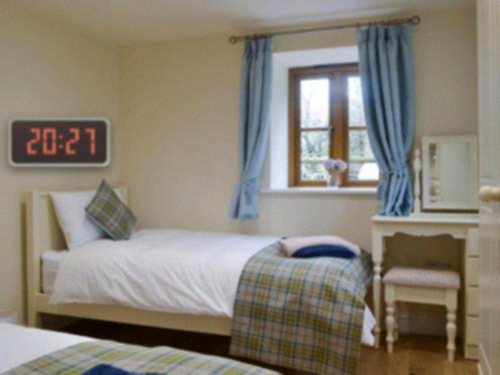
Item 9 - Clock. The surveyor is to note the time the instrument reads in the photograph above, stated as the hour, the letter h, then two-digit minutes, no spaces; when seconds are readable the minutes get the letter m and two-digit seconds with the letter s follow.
20h27
